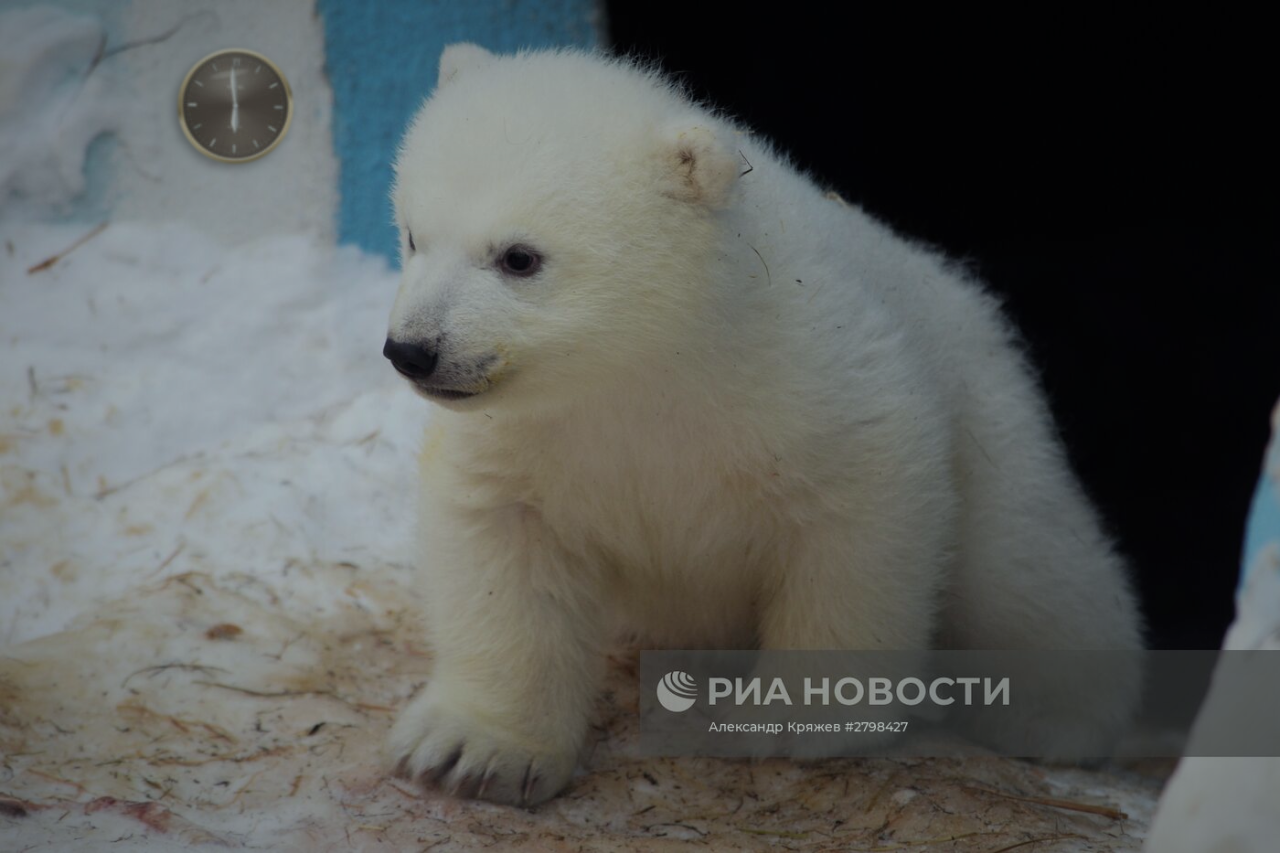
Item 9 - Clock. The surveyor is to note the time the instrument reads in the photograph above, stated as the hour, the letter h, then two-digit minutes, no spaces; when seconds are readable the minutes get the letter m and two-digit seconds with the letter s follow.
5h59
